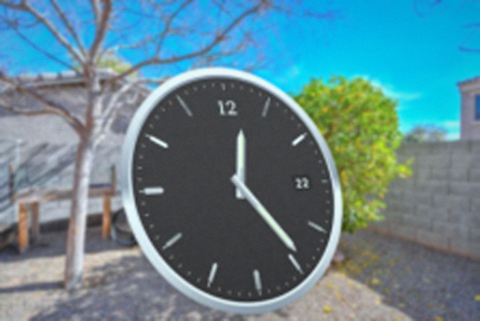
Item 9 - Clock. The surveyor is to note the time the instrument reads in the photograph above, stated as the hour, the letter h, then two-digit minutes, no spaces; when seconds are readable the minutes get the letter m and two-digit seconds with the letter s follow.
12h24
